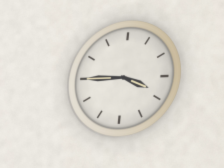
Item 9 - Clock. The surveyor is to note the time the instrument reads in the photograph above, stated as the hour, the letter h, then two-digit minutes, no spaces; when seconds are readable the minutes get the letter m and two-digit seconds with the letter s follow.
3h45
